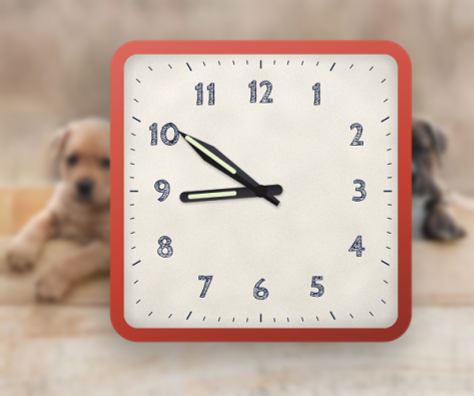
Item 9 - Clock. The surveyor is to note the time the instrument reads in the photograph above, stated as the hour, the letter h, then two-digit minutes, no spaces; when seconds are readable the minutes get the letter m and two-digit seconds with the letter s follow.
8h51
